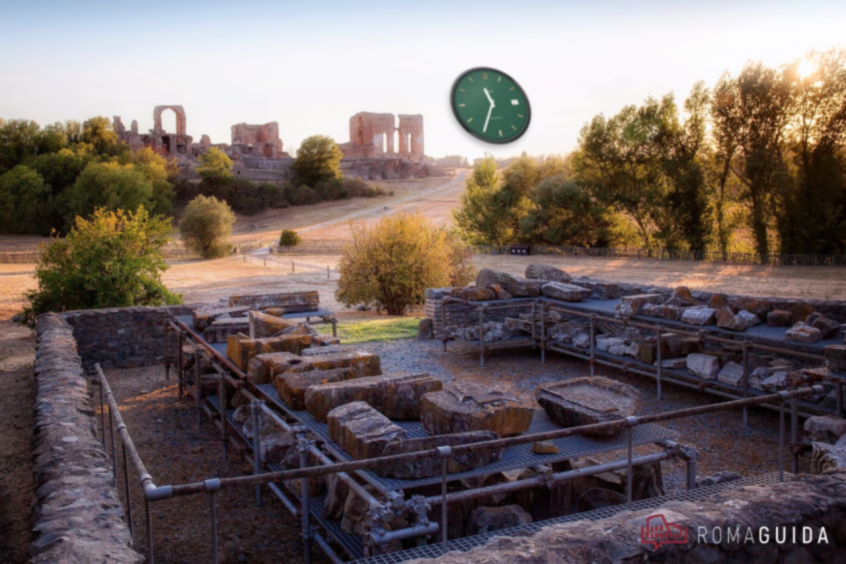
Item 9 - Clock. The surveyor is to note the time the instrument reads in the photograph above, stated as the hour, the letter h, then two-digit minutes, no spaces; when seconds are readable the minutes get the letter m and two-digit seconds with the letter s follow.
11h35
